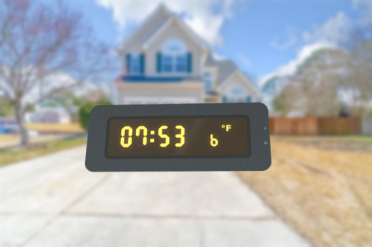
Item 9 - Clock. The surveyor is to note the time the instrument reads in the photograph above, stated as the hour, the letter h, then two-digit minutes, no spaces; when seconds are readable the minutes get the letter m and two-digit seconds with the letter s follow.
7h53
